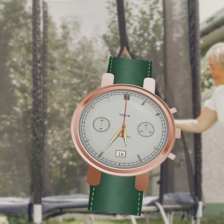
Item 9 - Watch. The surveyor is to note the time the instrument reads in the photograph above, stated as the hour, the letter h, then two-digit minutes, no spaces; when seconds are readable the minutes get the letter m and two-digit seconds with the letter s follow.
5h35
